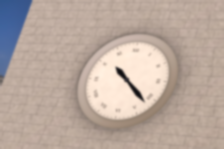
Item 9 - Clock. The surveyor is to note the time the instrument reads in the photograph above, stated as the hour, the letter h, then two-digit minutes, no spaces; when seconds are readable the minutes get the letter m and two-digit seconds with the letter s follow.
10h22
